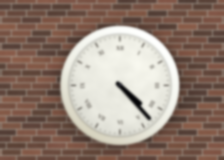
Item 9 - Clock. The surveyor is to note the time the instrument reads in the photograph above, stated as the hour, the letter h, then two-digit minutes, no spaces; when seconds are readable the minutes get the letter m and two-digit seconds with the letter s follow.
4h23
